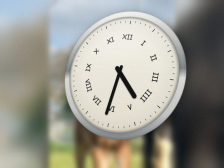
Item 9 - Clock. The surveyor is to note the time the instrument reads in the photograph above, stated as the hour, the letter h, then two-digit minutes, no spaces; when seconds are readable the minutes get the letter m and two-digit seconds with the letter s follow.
4h31
